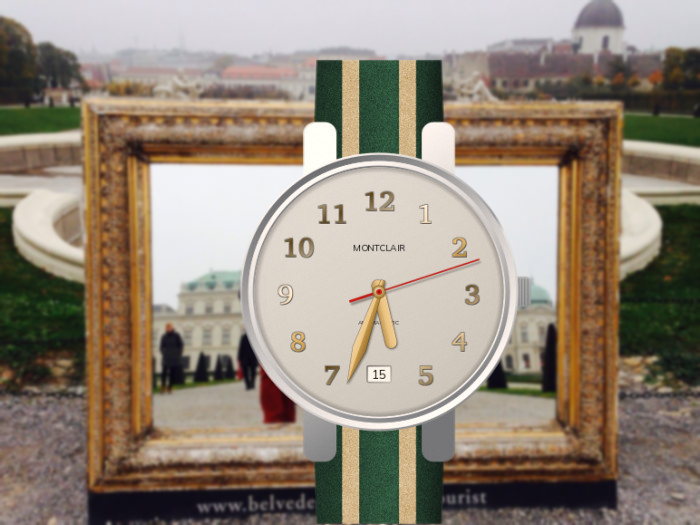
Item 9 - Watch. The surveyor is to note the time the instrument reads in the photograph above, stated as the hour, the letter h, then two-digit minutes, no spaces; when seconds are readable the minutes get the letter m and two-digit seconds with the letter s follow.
5h33m12s
